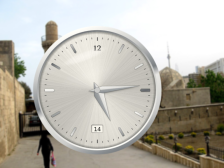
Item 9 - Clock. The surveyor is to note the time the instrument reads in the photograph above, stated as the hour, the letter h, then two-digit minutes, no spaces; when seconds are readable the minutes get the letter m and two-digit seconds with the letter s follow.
5h14
